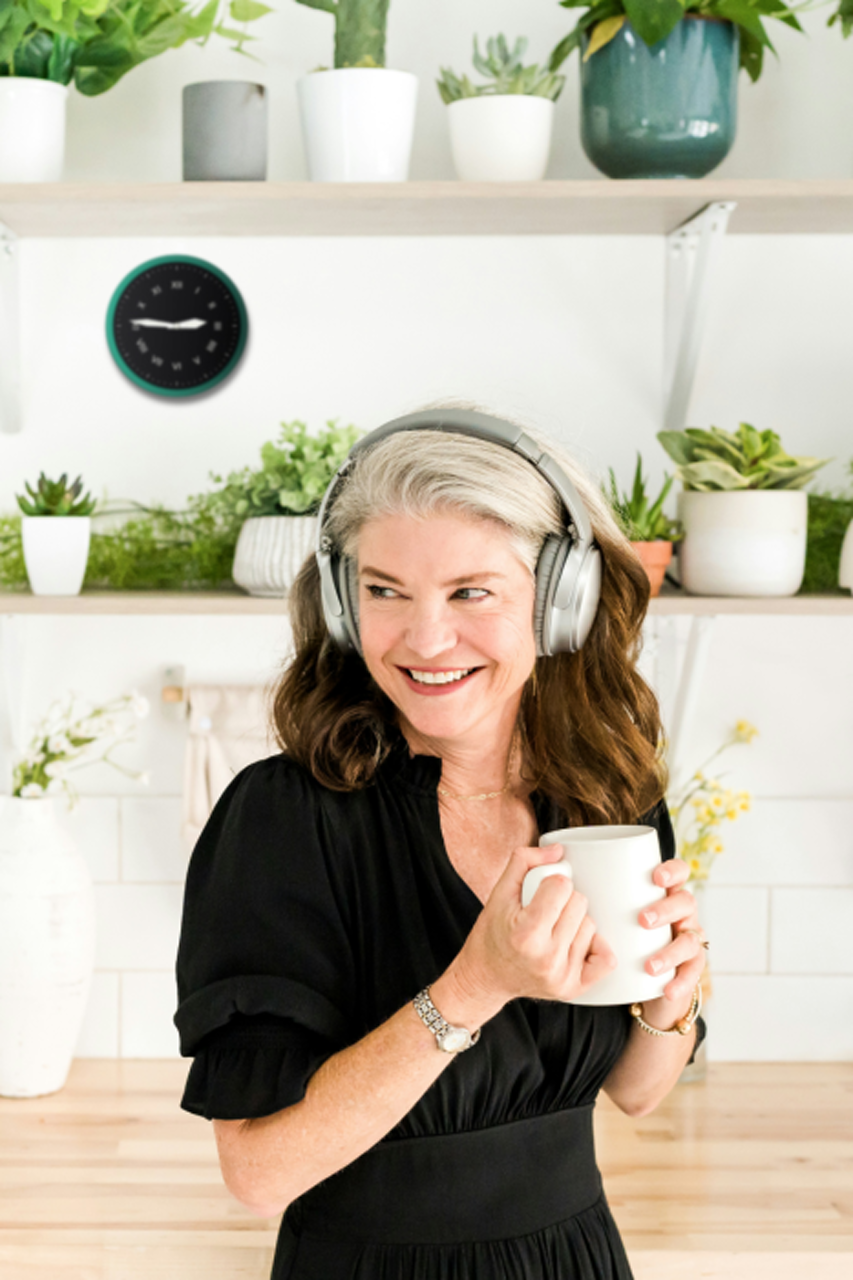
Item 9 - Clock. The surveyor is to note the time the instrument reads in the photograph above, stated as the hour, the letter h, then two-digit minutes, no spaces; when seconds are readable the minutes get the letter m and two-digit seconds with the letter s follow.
2h46
